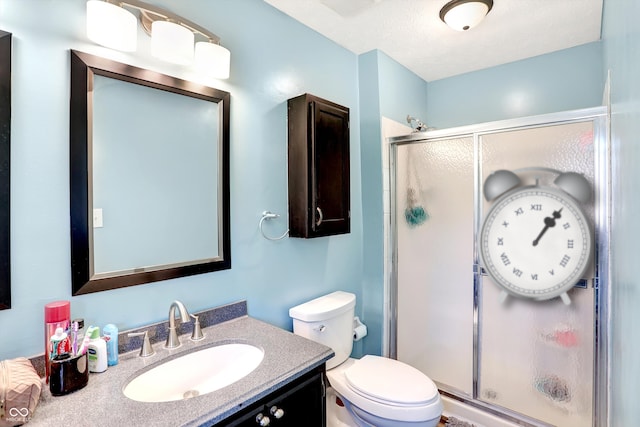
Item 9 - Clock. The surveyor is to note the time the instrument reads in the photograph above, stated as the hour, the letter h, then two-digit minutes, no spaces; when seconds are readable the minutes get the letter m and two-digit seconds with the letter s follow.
1h06
